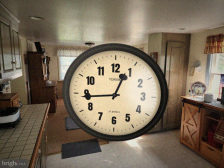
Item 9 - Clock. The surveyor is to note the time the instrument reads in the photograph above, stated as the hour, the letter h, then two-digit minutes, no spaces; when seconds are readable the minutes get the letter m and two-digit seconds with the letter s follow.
12h44
